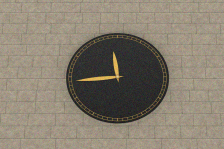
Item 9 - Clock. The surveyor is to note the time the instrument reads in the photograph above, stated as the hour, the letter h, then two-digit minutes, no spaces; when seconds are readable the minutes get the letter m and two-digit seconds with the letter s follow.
11h44
